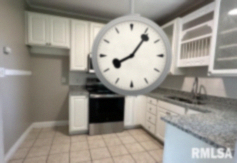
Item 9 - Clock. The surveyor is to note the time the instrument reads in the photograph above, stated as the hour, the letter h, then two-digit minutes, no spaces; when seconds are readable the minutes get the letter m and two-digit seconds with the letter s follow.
8h06
